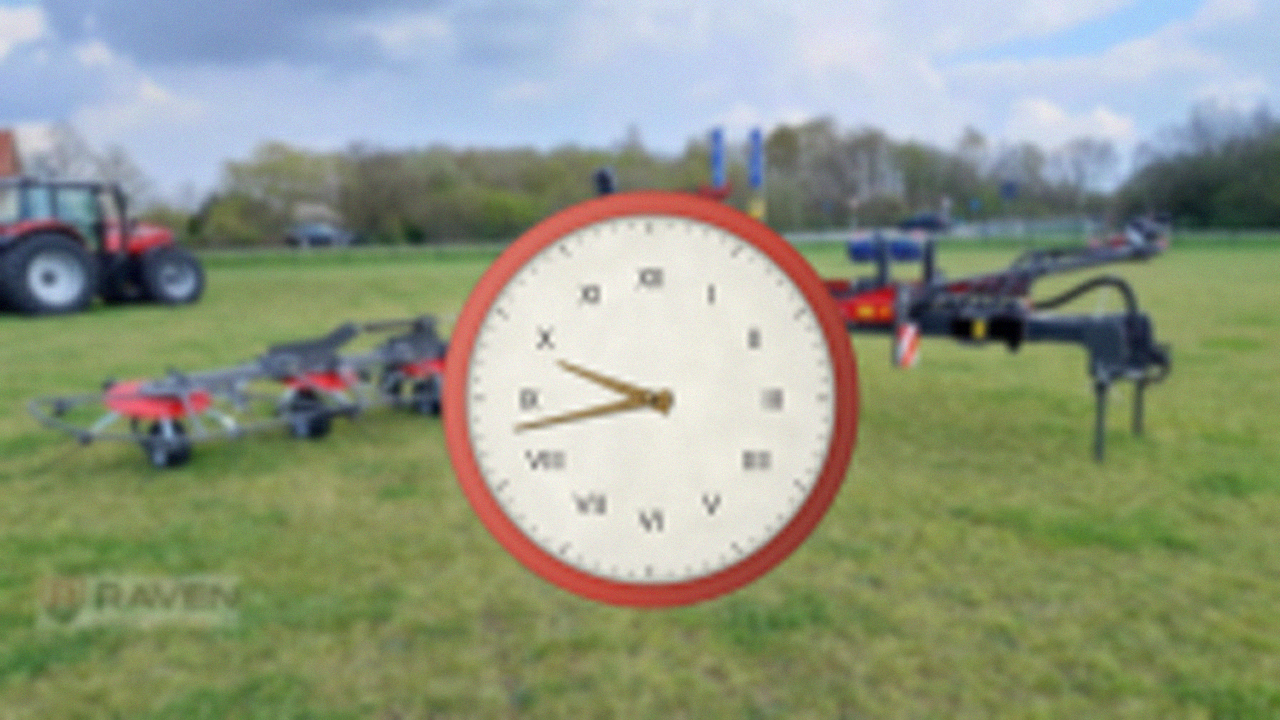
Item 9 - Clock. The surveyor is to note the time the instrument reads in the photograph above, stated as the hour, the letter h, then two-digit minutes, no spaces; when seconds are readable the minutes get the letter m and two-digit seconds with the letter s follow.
9h43
